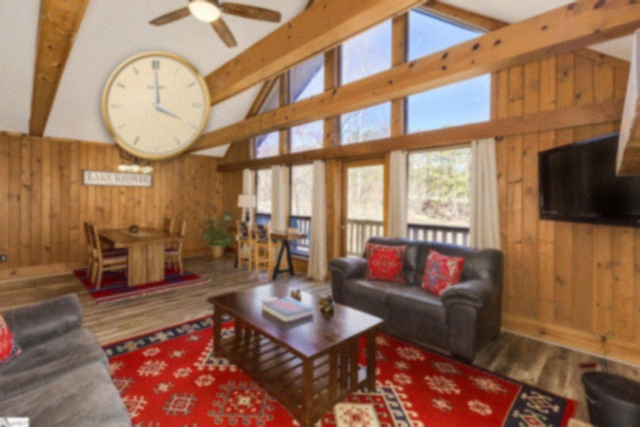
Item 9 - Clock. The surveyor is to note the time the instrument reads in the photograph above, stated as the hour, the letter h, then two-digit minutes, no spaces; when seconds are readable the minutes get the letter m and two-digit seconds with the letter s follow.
4h00
